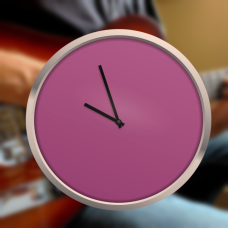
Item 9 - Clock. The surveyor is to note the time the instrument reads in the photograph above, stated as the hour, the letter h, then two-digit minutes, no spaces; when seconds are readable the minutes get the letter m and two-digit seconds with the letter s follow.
9h57
